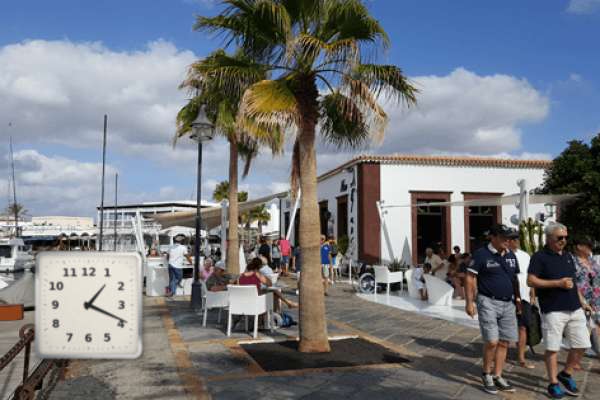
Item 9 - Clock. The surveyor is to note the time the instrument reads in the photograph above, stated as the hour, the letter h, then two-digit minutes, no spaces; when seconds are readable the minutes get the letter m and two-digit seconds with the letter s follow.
1h19
